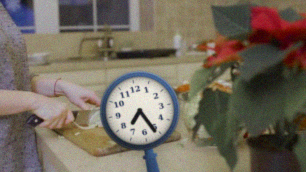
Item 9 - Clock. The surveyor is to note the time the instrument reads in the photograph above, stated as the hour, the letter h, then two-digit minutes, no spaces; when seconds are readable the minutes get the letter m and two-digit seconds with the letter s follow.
7h26
